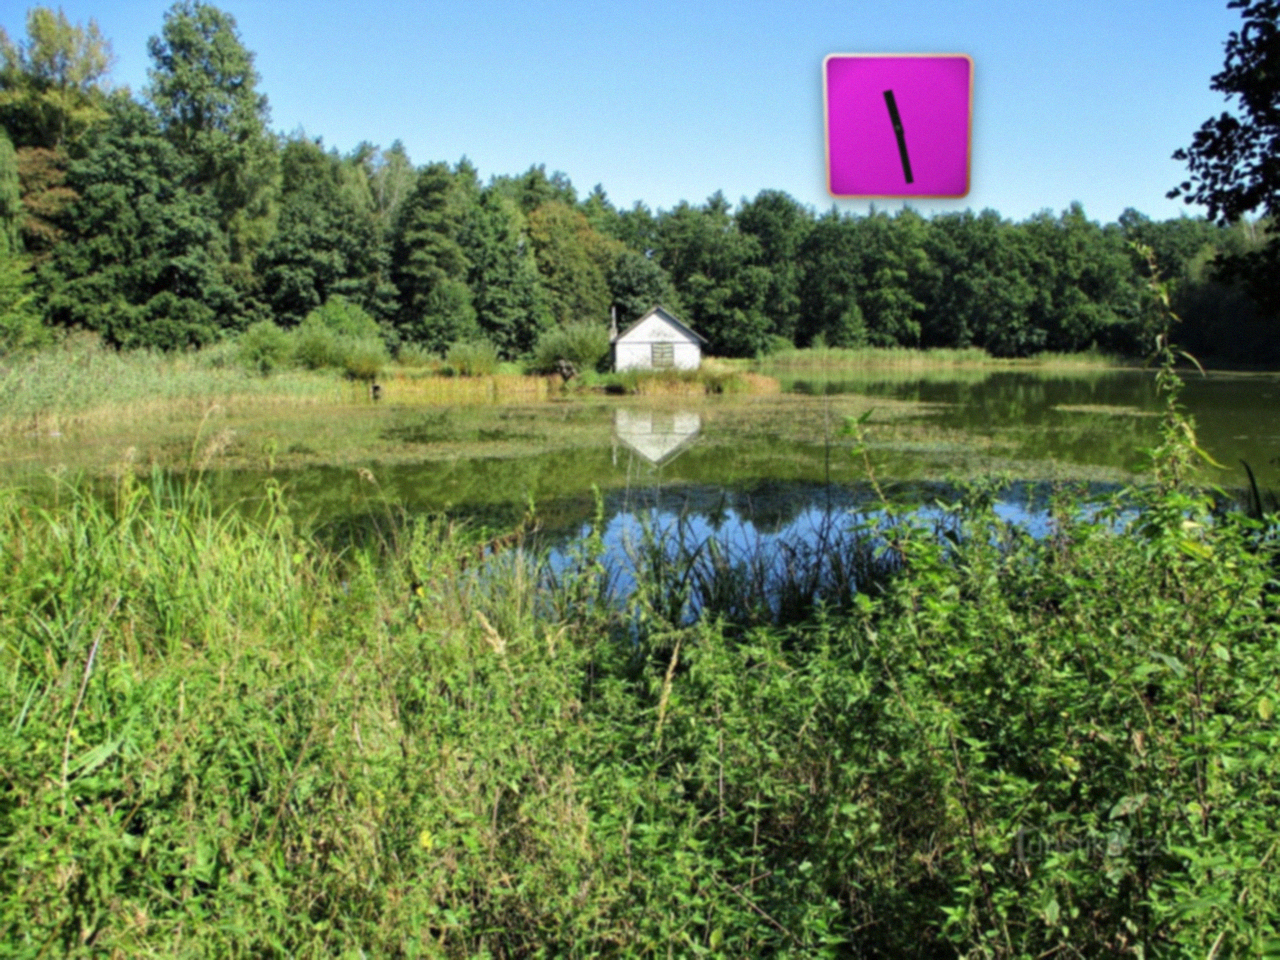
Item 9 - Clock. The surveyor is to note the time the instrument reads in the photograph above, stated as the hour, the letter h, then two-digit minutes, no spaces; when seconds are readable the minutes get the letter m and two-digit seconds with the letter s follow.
11h28
